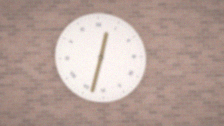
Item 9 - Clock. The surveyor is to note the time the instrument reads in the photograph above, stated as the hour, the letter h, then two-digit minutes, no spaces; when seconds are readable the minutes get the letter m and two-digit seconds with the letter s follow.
12h33
